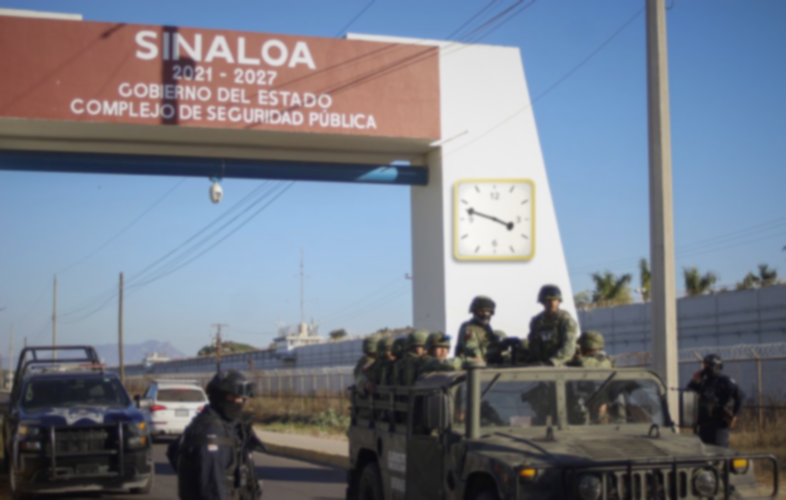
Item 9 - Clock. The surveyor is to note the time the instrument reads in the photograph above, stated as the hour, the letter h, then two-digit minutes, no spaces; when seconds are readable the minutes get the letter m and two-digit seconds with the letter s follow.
3h48
